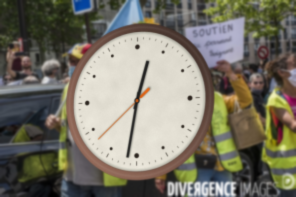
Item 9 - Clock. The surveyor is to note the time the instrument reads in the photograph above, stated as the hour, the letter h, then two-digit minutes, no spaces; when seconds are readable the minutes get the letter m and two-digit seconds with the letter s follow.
12h31m38s
